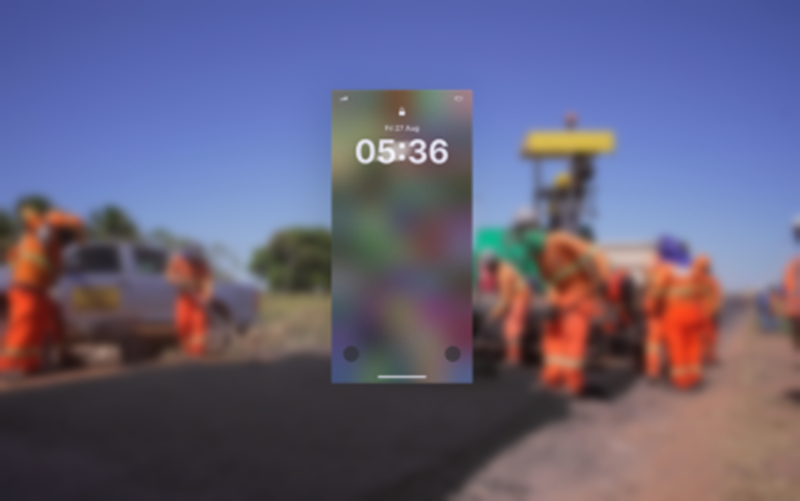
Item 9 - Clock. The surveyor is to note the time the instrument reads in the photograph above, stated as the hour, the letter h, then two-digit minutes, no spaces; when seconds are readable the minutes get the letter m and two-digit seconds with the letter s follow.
5h36
